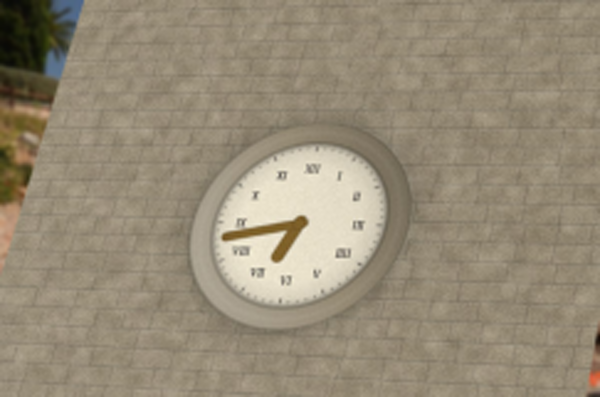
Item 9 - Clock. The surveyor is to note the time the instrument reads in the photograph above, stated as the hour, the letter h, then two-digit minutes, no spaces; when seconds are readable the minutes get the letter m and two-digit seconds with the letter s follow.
6h43
